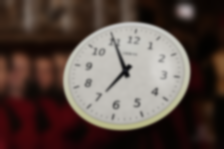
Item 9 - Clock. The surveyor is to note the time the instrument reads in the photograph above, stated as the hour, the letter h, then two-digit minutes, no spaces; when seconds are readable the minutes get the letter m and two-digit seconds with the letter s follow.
6h55
